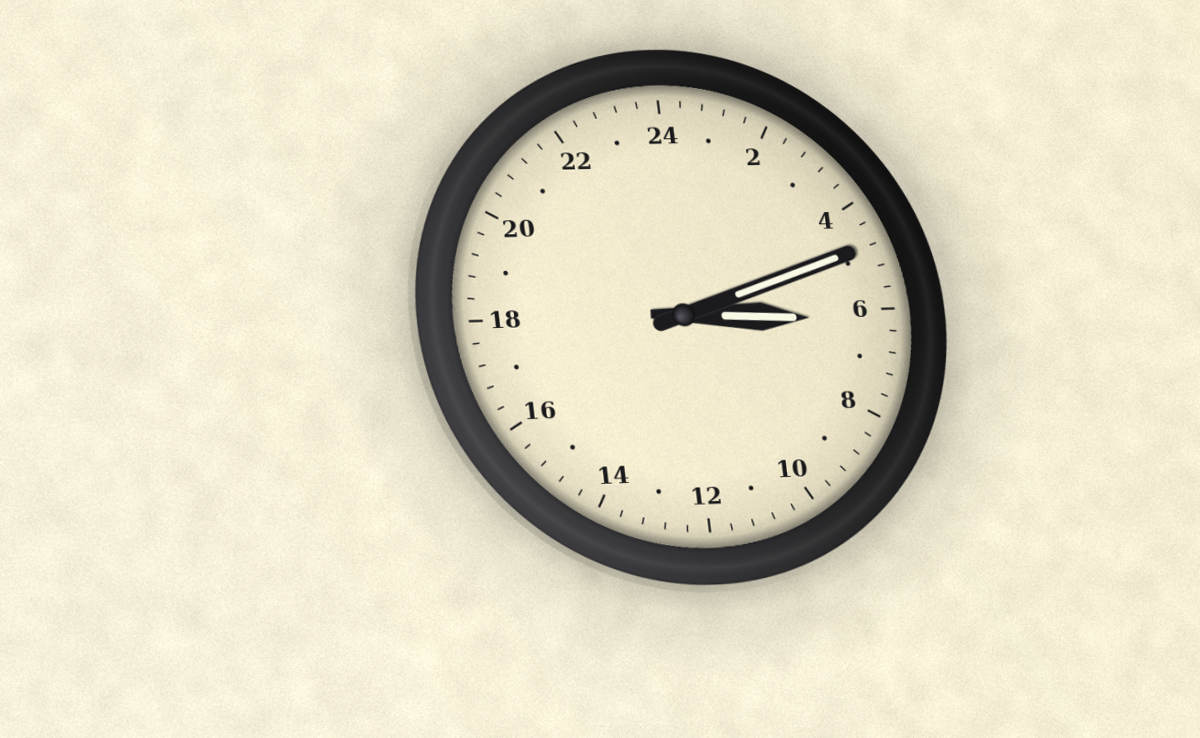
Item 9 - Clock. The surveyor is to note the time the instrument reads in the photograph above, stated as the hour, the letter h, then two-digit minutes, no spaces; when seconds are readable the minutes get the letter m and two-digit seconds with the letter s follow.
6h12
